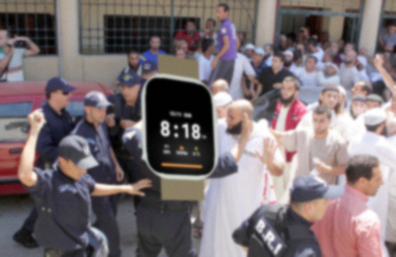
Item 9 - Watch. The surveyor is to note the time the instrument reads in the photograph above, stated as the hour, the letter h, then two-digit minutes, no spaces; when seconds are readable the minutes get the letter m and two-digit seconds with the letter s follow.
8h18
